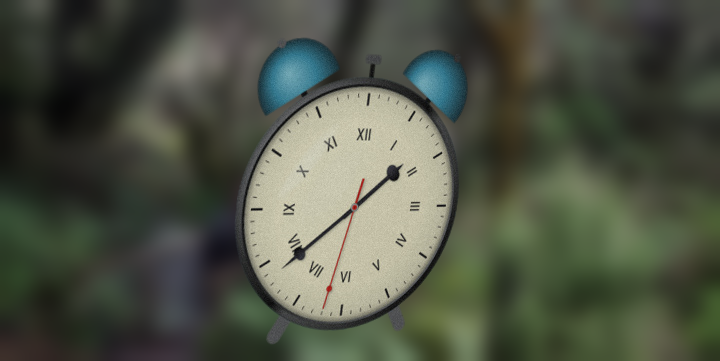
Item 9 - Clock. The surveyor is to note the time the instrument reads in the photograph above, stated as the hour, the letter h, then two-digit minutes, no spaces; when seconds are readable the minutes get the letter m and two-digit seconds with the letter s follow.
1h38m32s
